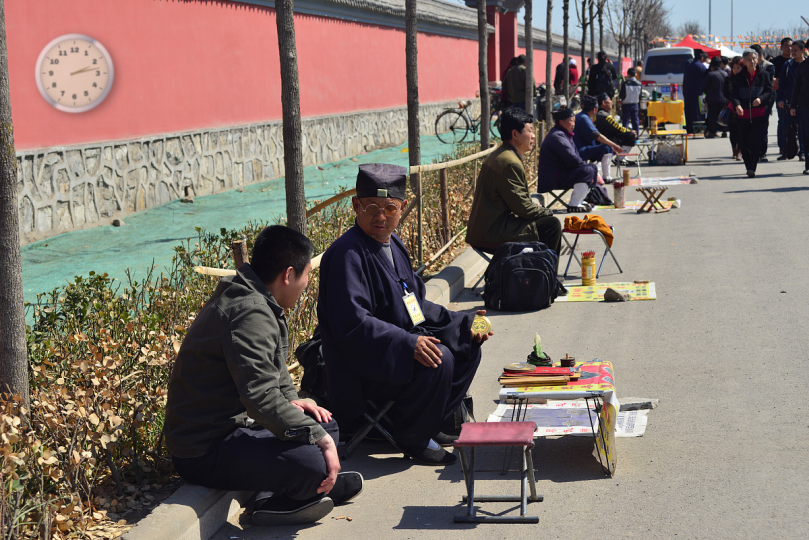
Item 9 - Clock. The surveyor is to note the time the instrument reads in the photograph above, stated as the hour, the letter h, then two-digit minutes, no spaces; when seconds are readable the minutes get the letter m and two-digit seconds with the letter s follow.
2h13
